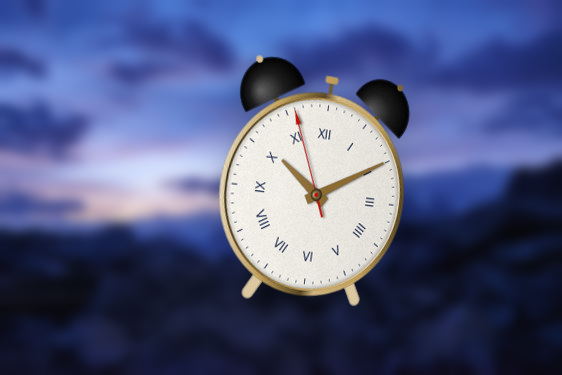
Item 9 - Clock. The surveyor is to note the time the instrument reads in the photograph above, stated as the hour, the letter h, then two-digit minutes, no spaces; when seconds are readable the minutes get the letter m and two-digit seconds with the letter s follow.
10h09m56s
